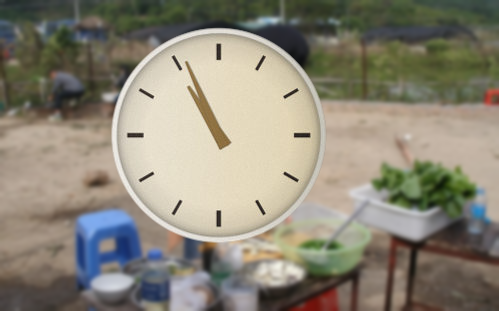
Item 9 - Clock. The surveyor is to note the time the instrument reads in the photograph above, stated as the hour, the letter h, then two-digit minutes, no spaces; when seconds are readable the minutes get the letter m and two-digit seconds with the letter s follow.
10h56
